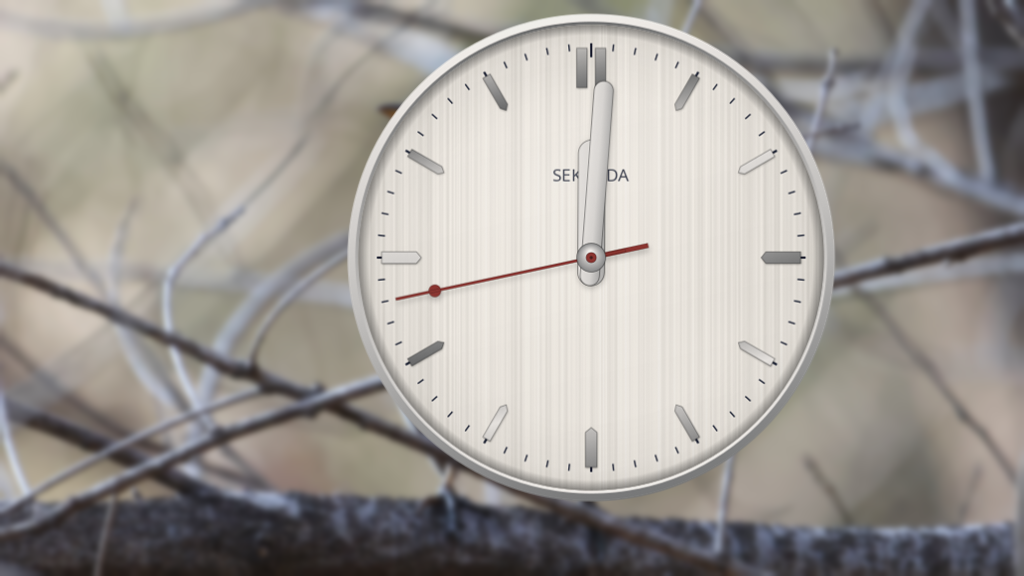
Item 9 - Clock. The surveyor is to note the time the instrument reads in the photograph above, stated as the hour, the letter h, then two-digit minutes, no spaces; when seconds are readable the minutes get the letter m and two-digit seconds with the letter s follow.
12h00m43s
